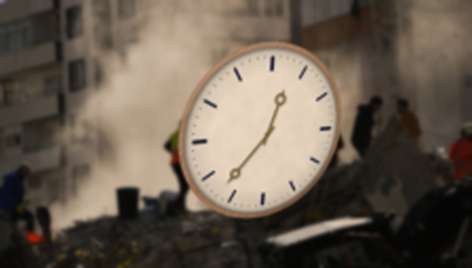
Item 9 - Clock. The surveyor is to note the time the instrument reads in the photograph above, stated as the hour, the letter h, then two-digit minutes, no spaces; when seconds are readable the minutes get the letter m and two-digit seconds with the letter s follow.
12h37
